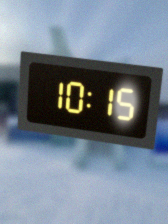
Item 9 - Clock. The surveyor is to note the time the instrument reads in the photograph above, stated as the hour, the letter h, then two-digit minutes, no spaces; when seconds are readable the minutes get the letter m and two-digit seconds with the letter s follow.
10h15
